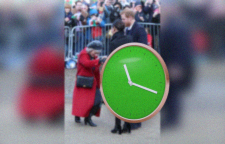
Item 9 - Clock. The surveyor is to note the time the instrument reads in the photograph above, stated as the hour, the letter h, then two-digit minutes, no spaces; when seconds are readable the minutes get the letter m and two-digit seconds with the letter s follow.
11h18
